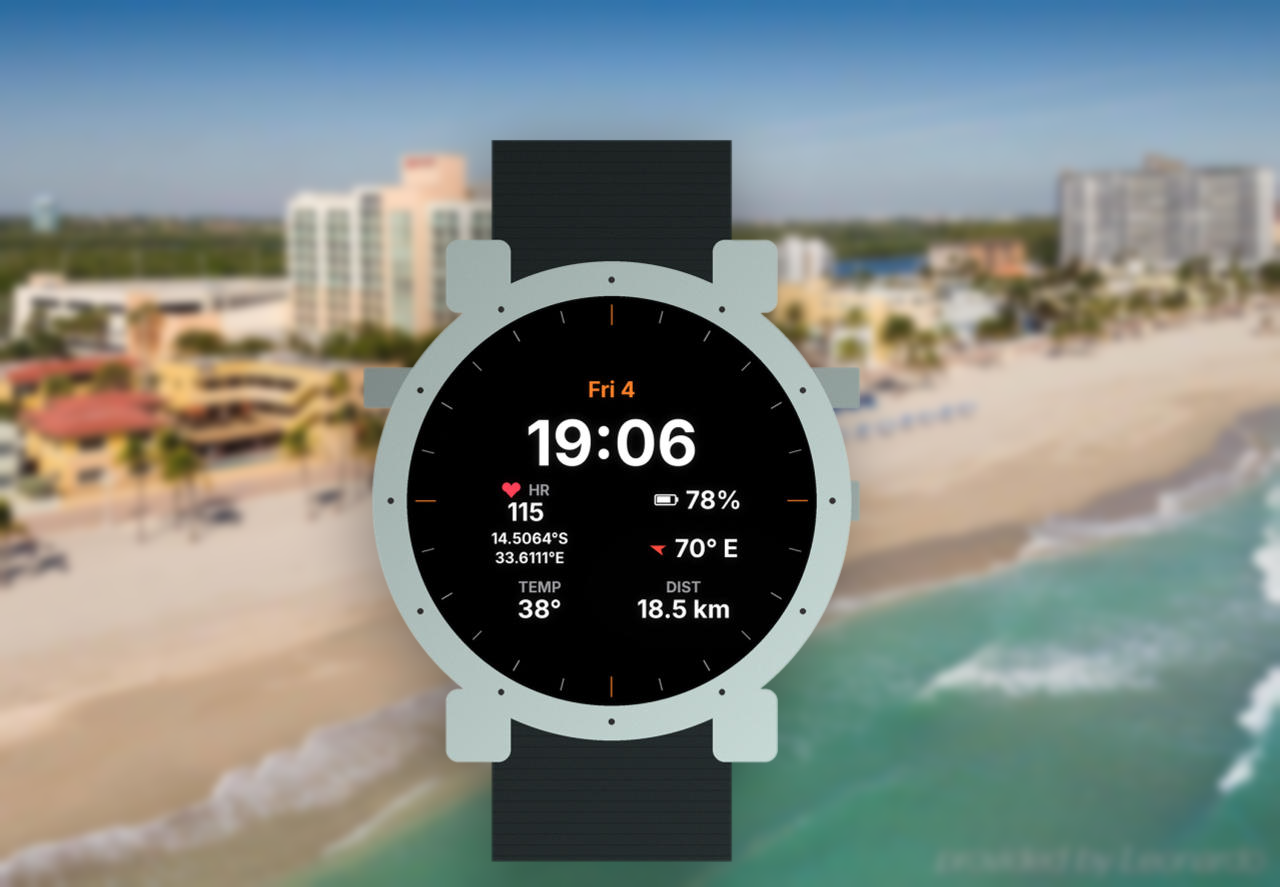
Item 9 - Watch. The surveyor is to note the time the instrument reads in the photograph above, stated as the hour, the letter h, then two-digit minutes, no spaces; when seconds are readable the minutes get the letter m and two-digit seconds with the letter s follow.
19h06
